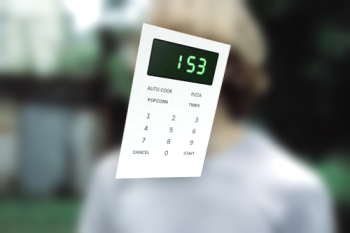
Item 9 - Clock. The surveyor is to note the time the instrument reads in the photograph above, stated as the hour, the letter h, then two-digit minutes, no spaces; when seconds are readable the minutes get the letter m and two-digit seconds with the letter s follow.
1h53
